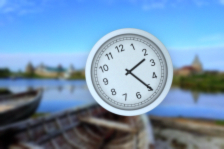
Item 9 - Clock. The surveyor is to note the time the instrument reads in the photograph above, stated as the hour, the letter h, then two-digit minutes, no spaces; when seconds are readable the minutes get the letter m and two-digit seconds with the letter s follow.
2h25
